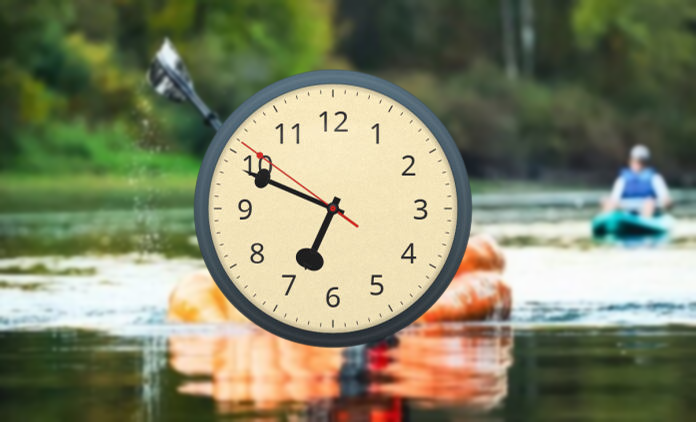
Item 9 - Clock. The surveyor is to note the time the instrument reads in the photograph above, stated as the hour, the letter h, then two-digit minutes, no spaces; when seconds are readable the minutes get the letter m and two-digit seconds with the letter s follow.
6h48m51s
